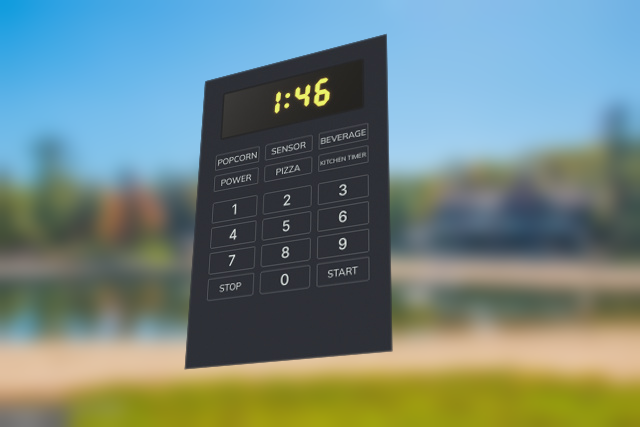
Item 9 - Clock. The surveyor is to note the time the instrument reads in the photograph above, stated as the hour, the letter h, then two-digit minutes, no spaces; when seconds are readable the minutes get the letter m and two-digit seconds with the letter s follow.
1h46
